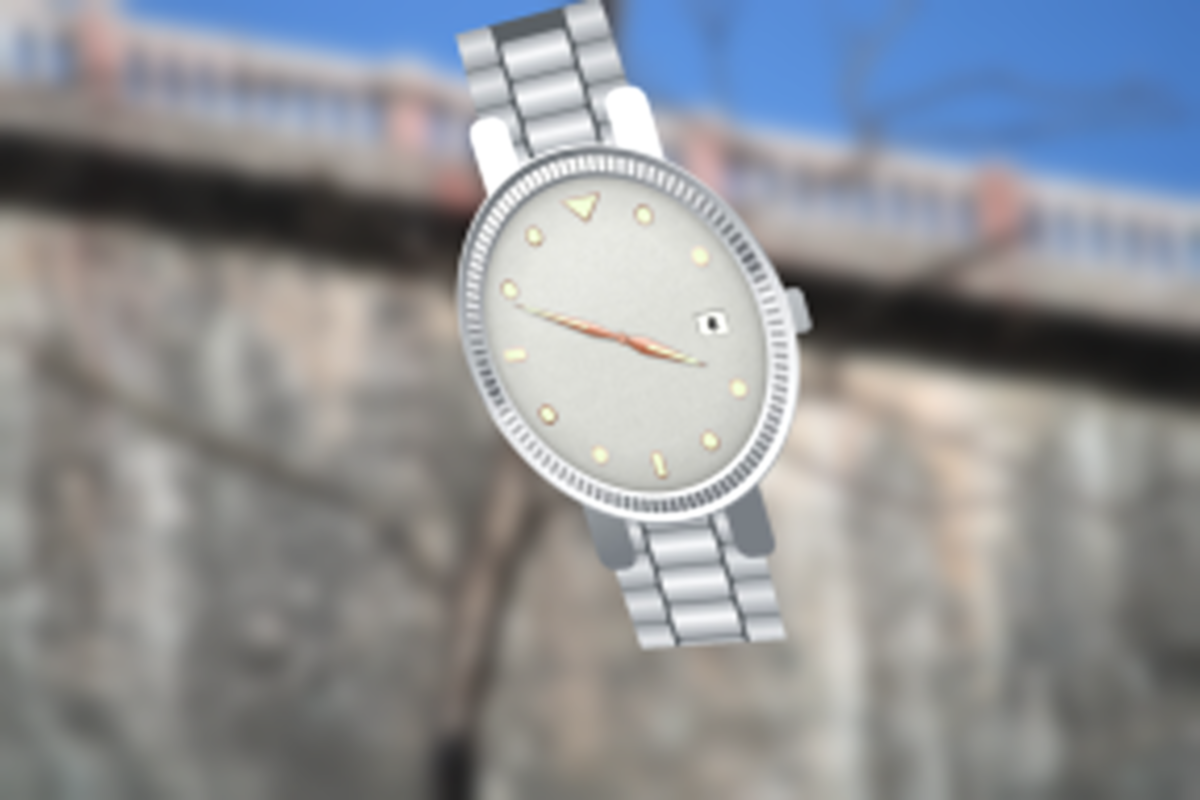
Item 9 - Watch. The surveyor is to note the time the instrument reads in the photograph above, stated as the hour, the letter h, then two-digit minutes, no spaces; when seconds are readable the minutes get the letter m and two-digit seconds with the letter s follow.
3h49
